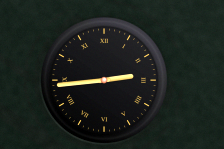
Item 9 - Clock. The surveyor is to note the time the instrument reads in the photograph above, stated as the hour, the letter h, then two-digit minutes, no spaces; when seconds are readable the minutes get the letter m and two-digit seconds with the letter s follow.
2h44
